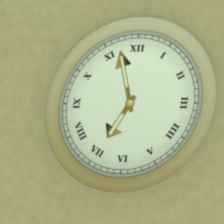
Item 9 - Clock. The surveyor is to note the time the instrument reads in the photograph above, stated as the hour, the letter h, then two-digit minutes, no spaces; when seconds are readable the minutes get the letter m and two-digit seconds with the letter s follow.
6h57
